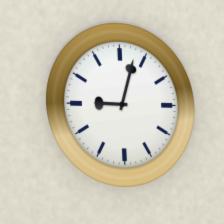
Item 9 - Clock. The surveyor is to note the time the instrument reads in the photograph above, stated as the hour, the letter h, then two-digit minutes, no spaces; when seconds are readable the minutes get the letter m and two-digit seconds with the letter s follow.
9h03
